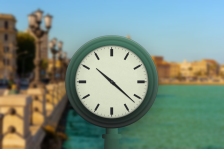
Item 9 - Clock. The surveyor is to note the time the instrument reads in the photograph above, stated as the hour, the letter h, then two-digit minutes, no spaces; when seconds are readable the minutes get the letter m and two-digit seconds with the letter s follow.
10h22
